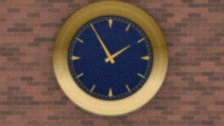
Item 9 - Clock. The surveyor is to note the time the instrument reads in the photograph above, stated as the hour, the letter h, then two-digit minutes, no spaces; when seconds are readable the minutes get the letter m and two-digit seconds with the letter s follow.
1h55
